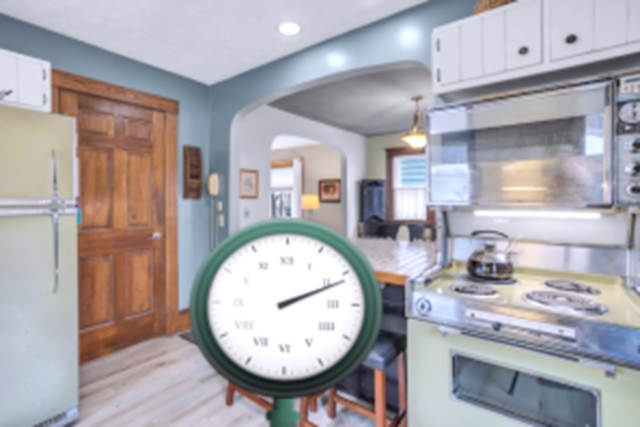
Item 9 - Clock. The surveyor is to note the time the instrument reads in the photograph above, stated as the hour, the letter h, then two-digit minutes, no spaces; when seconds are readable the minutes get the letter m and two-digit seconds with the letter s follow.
2h11
